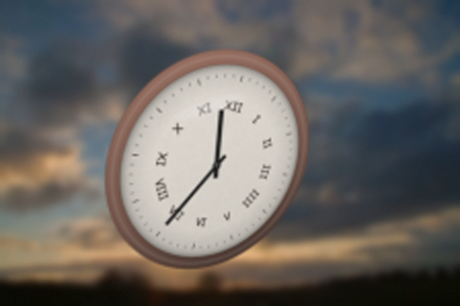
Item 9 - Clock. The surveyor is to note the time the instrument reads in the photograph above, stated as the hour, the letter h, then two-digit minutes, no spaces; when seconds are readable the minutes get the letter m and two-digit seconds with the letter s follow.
11h35
